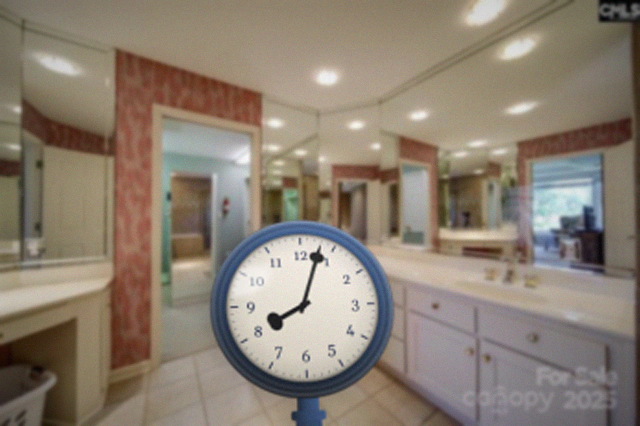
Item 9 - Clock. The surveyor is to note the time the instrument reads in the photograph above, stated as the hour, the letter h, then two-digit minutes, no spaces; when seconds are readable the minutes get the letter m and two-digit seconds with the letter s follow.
8h03
